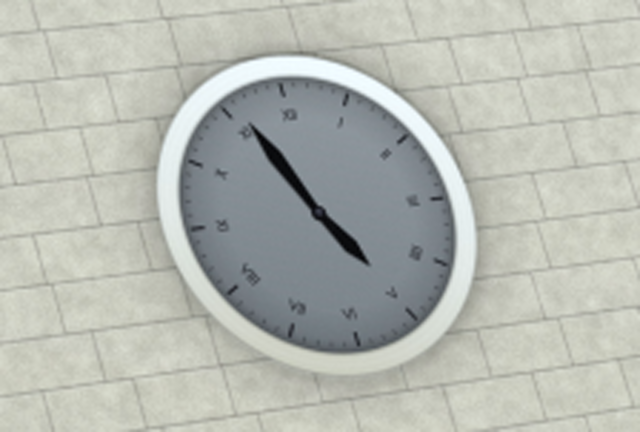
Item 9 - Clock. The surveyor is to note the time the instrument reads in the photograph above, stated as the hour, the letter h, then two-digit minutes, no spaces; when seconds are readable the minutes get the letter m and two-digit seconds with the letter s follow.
4h56
